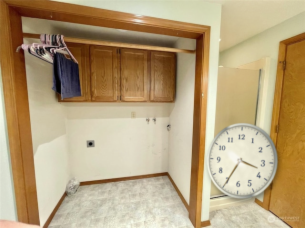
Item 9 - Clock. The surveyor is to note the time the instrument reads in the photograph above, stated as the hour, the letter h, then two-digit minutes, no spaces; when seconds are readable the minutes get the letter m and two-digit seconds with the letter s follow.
3h35
